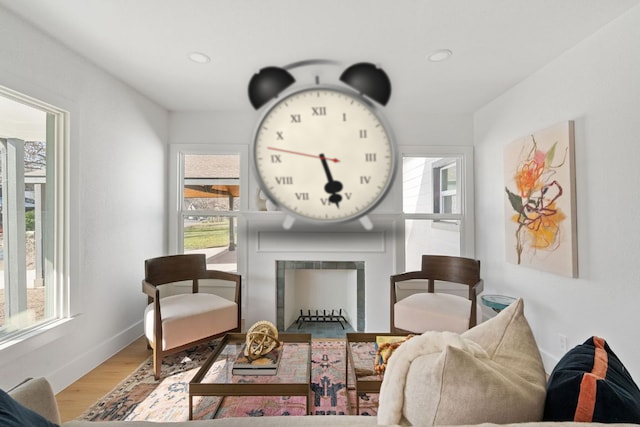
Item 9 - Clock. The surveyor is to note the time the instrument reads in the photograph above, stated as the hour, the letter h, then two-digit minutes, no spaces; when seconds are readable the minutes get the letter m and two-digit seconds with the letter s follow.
5h27m47s
